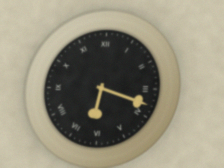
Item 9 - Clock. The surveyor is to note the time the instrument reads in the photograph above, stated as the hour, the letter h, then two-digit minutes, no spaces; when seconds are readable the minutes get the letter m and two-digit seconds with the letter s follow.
6h18
